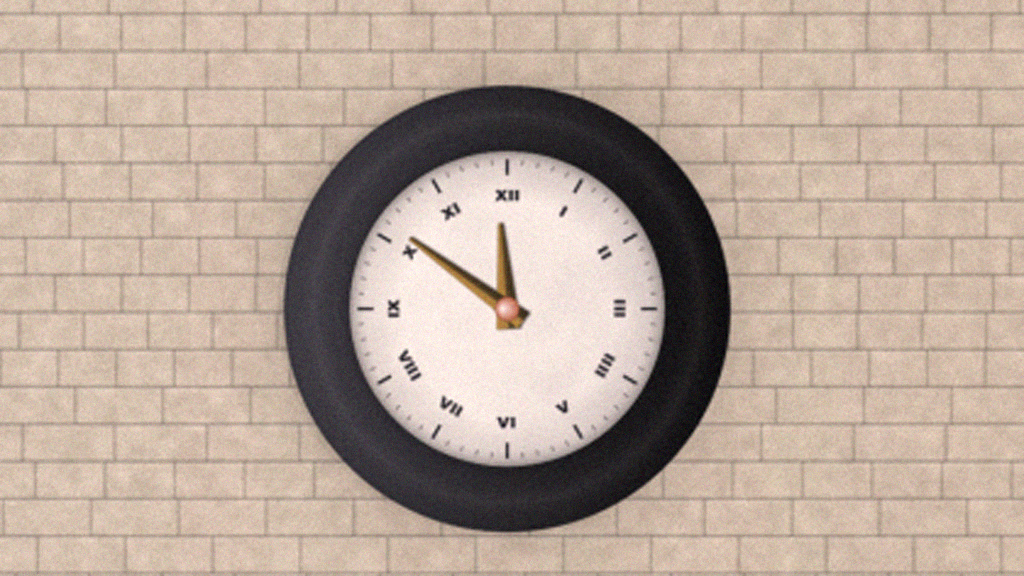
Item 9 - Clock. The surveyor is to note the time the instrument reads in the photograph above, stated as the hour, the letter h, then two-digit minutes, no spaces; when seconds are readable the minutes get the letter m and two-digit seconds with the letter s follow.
11h51
